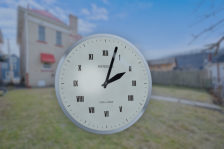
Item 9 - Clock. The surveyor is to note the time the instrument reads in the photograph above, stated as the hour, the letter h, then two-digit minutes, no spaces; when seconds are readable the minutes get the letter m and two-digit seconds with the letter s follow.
2h03
